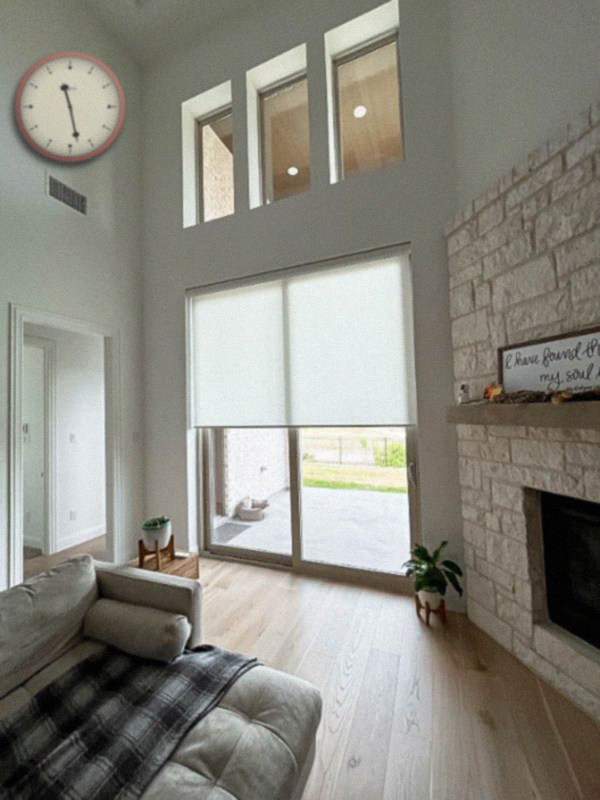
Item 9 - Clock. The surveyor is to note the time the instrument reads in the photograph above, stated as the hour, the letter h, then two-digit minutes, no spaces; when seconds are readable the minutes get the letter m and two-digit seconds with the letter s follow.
11h28
